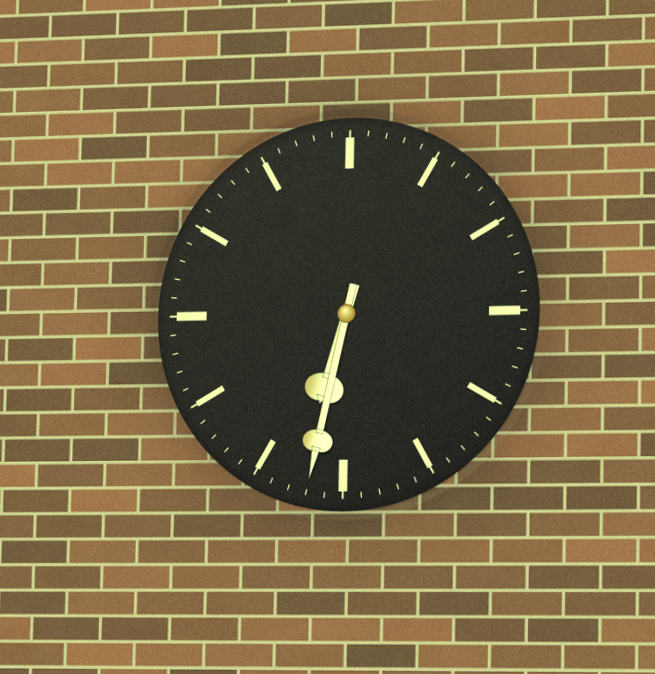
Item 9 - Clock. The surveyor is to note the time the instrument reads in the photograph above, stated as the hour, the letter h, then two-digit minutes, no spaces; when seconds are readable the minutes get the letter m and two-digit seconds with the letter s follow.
6h32
